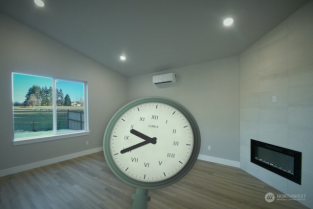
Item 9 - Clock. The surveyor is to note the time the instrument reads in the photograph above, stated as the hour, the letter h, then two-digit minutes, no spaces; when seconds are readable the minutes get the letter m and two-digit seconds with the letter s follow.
9h40
